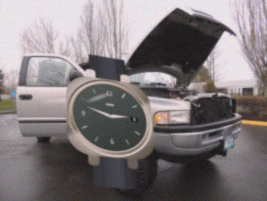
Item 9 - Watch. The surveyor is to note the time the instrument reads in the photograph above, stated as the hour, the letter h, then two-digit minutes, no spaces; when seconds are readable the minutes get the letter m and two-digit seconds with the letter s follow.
2h48
